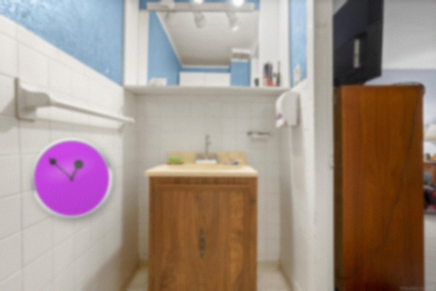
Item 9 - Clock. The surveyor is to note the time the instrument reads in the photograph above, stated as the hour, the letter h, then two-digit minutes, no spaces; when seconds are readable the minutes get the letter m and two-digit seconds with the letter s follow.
12h52
